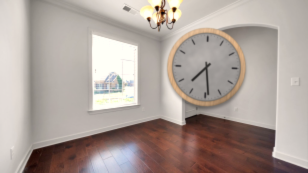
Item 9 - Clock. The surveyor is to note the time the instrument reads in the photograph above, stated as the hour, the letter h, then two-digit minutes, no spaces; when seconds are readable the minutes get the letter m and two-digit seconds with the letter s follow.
7h29
